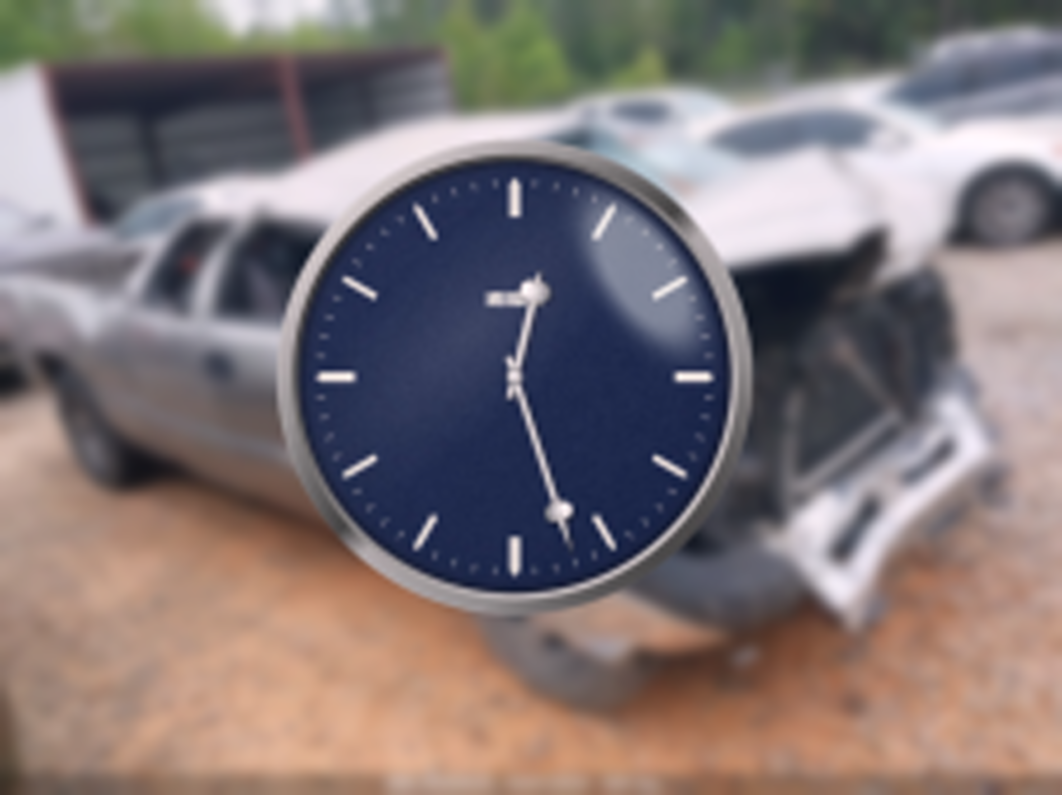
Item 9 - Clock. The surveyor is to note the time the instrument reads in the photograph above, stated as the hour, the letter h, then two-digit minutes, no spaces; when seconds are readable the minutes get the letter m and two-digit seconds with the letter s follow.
12h27
